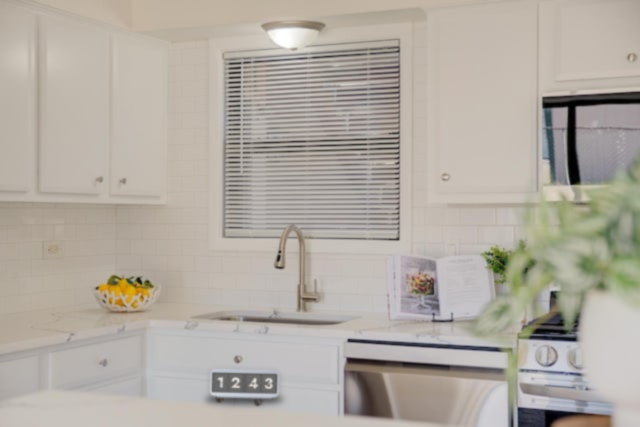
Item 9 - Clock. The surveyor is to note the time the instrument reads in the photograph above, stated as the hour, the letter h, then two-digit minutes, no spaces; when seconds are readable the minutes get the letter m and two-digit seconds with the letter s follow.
12h43
